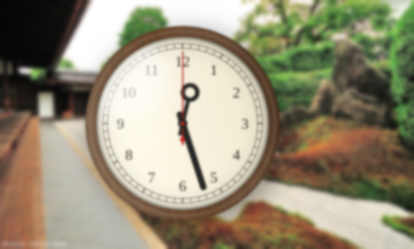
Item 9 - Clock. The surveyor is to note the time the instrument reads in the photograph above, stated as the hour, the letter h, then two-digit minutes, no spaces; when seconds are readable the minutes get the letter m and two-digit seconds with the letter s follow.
12h27m00s
